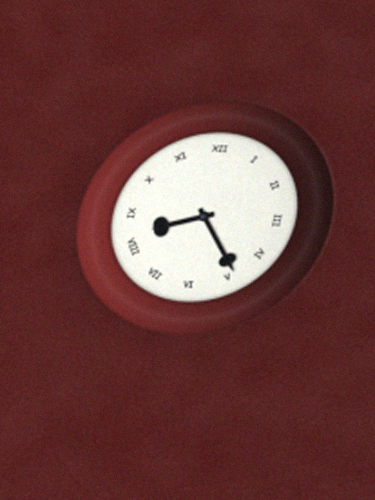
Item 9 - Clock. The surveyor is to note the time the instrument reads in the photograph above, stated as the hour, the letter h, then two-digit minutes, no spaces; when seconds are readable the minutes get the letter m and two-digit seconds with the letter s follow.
8h24
